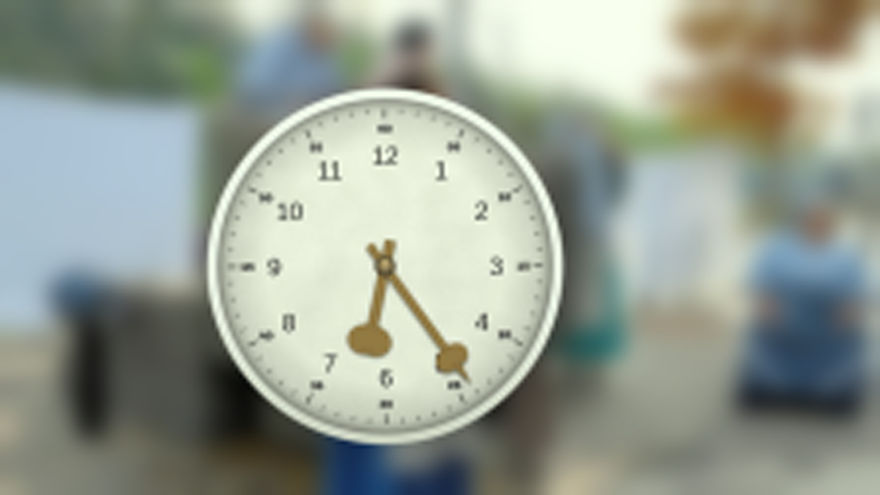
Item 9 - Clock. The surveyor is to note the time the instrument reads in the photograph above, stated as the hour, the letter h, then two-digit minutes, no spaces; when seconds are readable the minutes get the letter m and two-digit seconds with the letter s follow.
6h24
